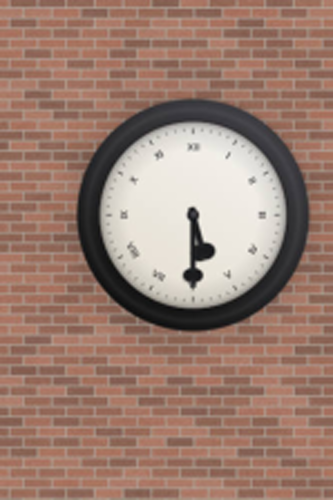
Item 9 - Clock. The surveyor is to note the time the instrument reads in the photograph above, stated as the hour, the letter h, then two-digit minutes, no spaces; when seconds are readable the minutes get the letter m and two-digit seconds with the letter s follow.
5h30
